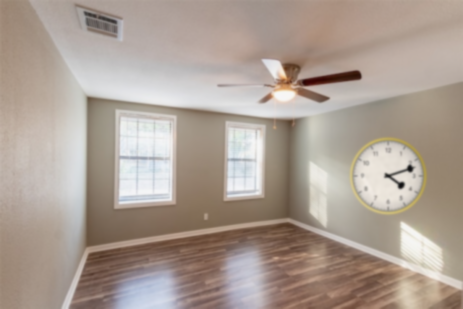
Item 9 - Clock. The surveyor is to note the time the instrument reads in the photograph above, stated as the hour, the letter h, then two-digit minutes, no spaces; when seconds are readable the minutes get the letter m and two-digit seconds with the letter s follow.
4h12
